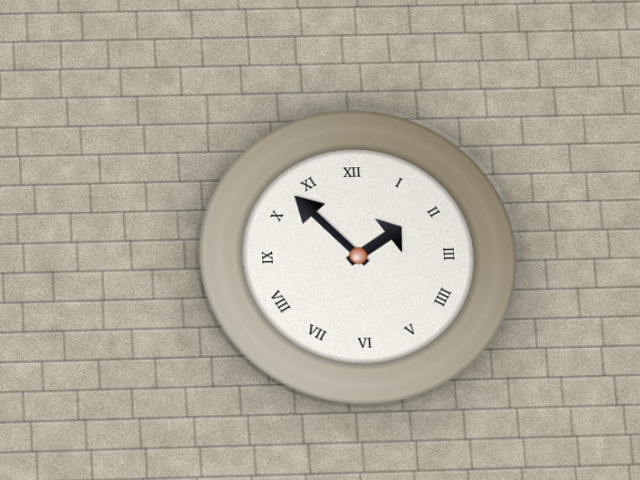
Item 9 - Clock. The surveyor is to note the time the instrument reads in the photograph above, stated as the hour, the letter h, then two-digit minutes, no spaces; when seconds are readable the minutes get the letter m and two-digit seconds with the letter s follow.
1h53
